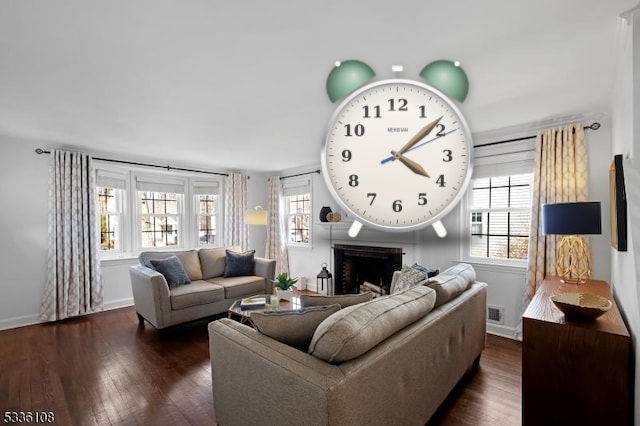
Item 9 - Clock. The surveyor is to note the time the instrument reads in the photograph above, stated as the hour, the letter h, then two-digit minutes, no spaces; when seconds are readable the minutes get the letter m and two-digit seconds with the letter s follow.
4h08m11s
